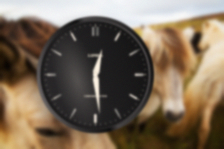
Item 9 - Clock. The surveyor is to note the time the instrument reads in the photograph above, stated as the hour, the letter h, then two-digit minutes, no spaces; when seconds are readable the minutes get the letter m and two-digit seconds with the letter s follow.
12h29
